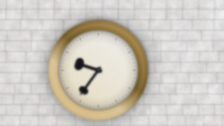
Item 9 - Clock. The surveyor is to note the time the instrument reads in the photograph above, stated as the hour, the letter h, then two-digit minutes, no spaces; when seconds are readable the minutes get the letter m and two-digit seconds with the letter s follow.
9h36
